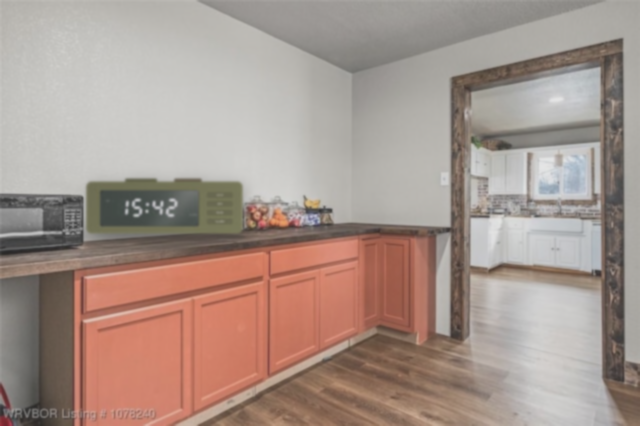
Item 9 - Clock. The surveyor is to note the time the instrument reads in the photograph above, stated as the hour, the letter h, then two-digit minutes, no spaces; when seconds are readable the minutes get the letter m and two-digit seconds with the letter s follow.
15h42
